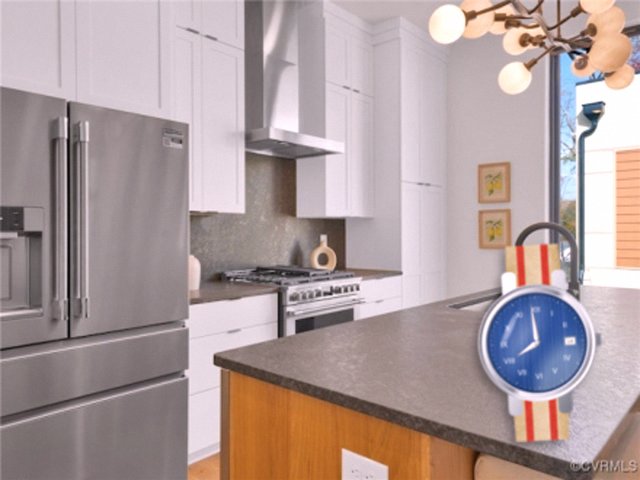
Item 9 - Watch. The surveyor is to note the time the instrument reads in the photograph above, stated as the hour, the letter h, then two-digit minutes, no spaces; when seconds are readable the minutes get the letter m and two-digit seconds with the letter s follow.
7h59
